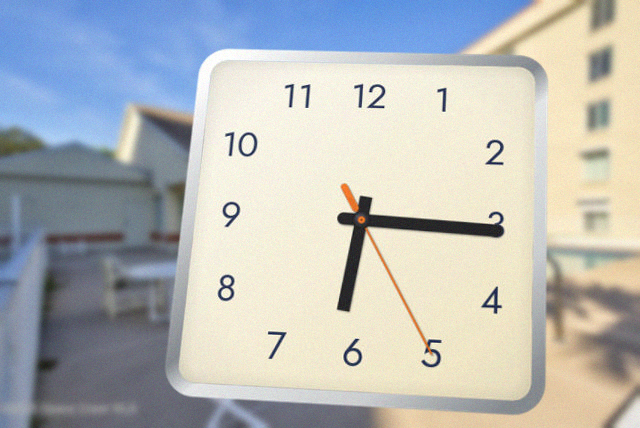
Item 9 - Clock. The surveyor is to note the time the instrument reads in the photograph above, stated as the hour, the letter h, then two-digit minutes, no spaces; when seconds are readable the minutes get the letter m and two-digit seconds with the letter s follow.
6h15m25s
